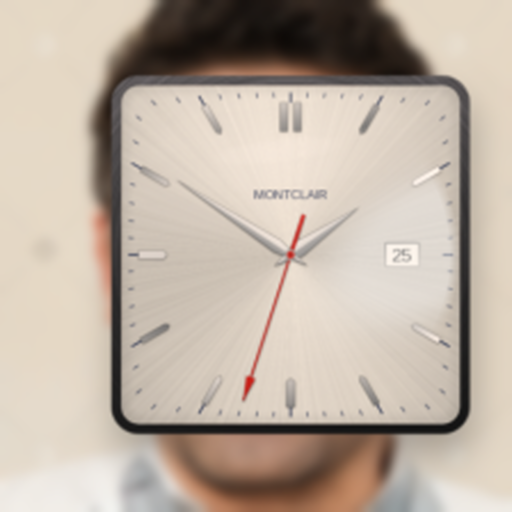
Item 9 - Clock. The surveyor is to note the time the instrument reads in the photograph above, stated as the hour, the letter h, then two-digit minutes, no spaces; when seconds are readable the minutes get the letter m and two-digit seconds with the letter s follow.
1h50m33s
